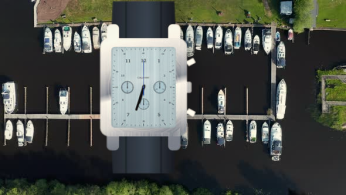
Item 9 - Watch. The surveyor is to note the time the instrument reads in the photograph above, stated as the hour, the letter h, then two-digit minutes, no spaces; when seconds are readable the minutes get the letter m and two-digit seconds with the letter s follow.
6h33
